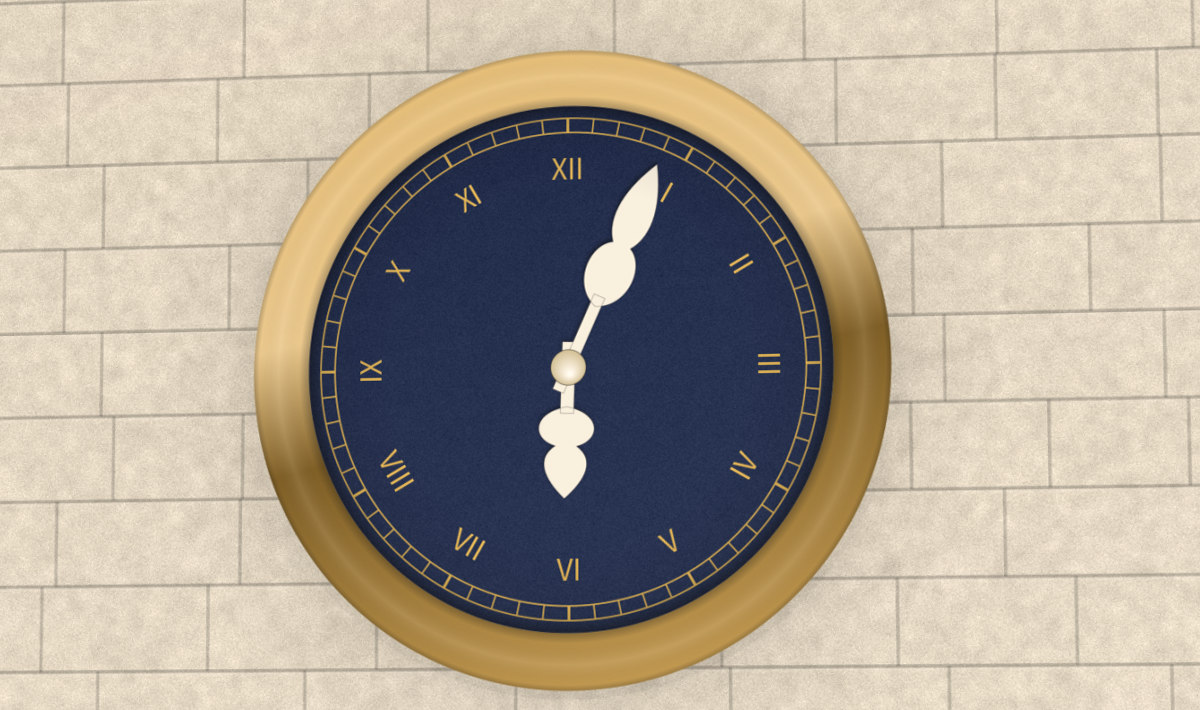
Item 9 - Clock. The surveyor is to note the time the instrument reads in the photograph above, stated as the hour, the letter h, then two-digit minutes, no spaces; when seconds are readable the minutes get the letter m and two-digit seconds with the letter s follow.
6h04
